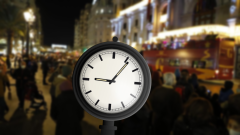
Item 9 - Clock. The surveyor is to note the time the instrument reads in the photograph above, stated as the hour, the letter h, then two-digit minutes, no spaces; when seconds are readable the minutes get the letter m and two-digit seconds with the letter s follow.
9h06
